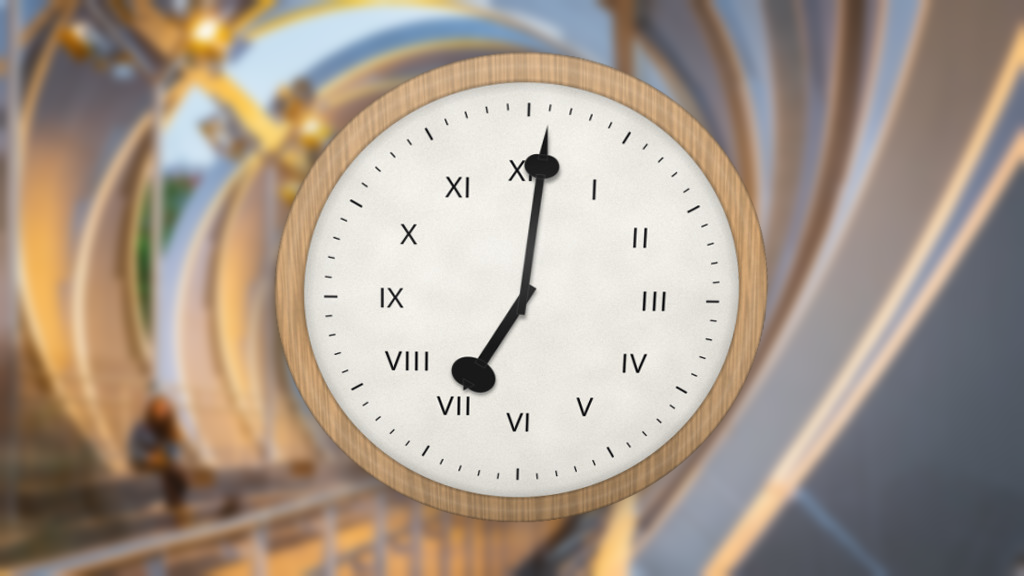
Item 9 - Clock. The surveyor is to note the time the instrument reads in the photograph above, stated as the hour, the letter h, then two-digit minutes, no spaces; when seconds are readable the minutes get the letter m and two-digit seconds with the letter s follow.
7h01
